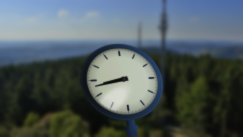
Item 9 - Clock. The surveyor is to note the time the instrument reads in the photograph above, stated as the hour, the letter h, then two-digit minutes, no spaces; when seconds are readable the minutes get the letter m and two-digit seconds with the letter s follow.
8h43
